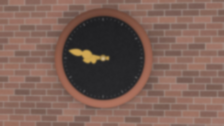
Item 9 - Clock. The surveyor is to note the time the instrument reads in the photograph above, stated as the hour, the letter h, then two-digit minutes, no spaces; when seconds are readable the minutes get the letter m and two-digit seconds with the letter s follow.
8h47
